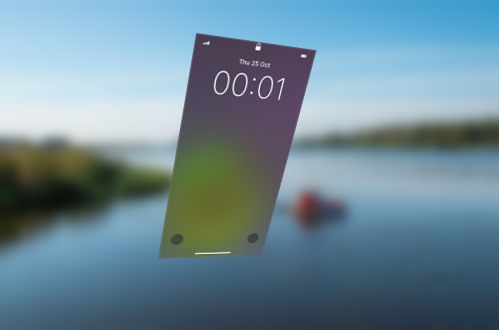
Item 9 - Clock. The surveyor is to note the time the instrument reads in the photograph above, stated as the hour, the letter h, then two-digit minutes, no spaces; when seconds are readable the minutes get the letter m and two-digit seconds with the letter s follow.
0h01
